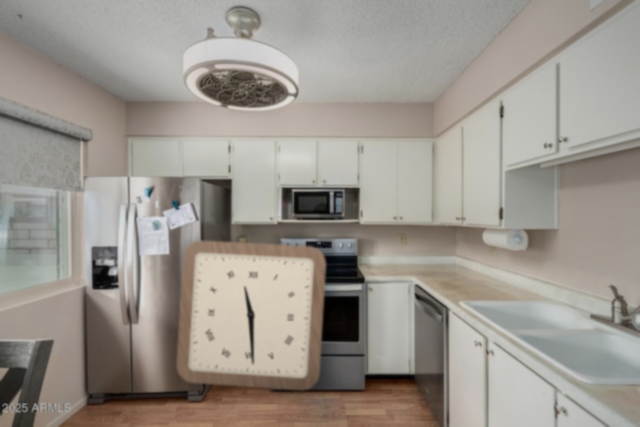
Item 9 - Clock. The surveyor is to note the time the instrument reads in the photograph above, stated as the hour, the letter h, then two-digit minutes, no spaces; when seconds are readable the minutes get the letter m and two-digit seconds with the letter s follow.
11h29
